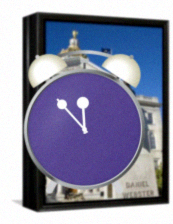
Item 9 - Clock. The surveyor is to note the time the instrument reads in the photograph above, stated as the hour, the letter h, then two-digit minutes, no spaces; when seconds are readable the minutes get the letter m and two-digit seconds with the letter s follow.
11h53
